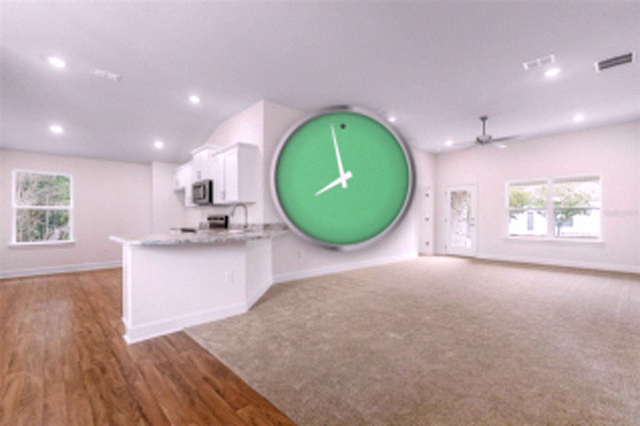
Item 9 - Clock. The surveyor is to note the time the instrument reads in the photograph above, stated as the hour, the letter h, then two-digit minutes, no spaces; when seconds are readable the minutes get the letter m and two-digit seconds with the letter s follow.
7h58
